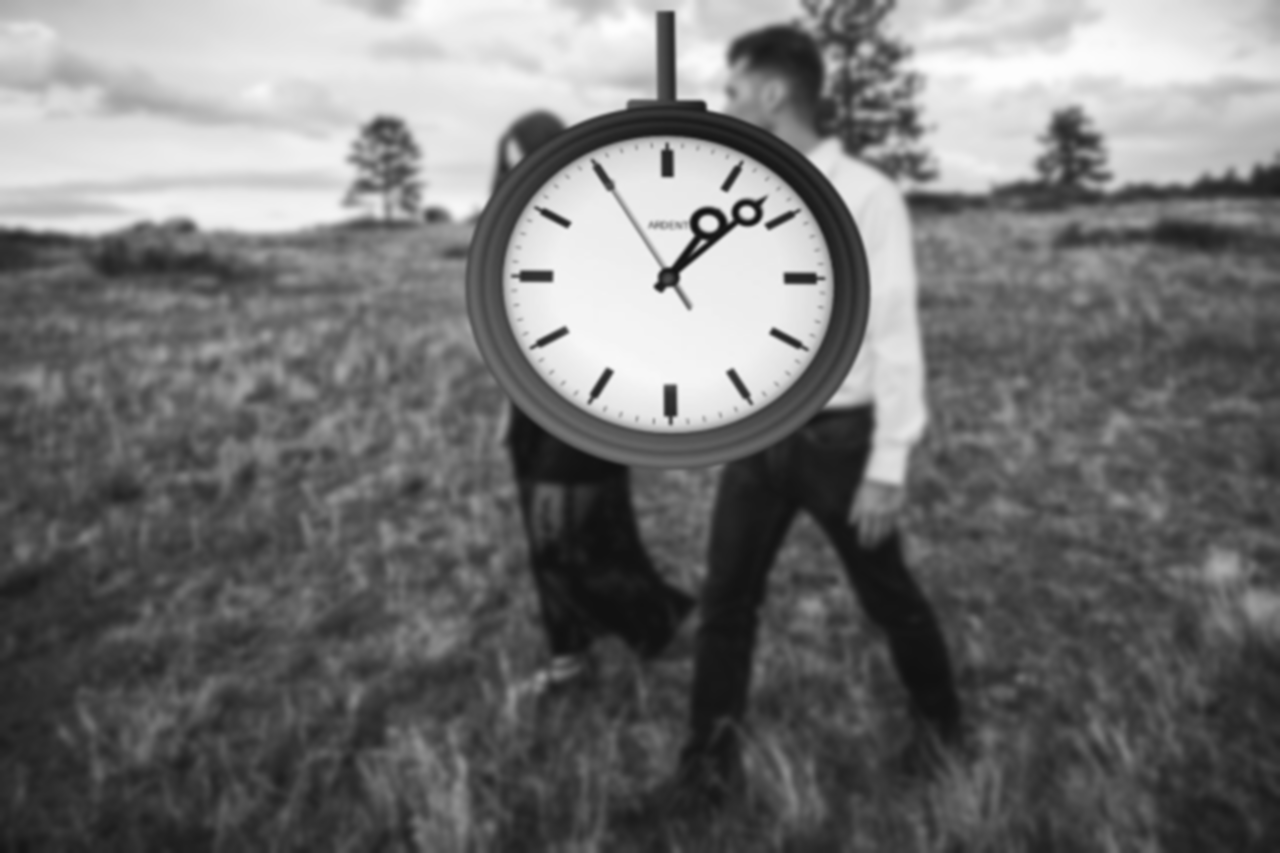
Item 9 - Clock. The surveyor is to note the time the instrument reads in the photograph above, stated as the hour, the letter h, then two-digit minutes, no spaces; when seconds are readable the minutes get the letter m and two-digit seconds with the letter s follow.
1h07m55s
